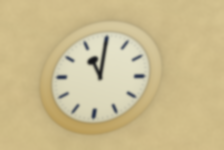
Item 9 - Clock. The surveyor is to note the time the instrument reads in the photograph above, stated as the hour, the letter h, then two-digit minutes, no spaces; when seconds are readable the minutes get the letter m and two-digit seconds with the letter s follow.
11h00
